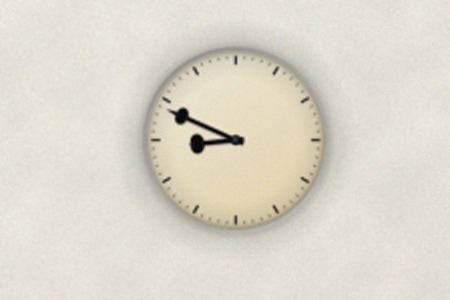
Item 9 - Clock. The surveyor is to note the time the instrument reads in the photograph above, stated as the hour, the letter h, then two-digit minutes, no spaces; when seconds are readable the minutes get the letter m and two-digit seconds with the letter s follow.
8h49
